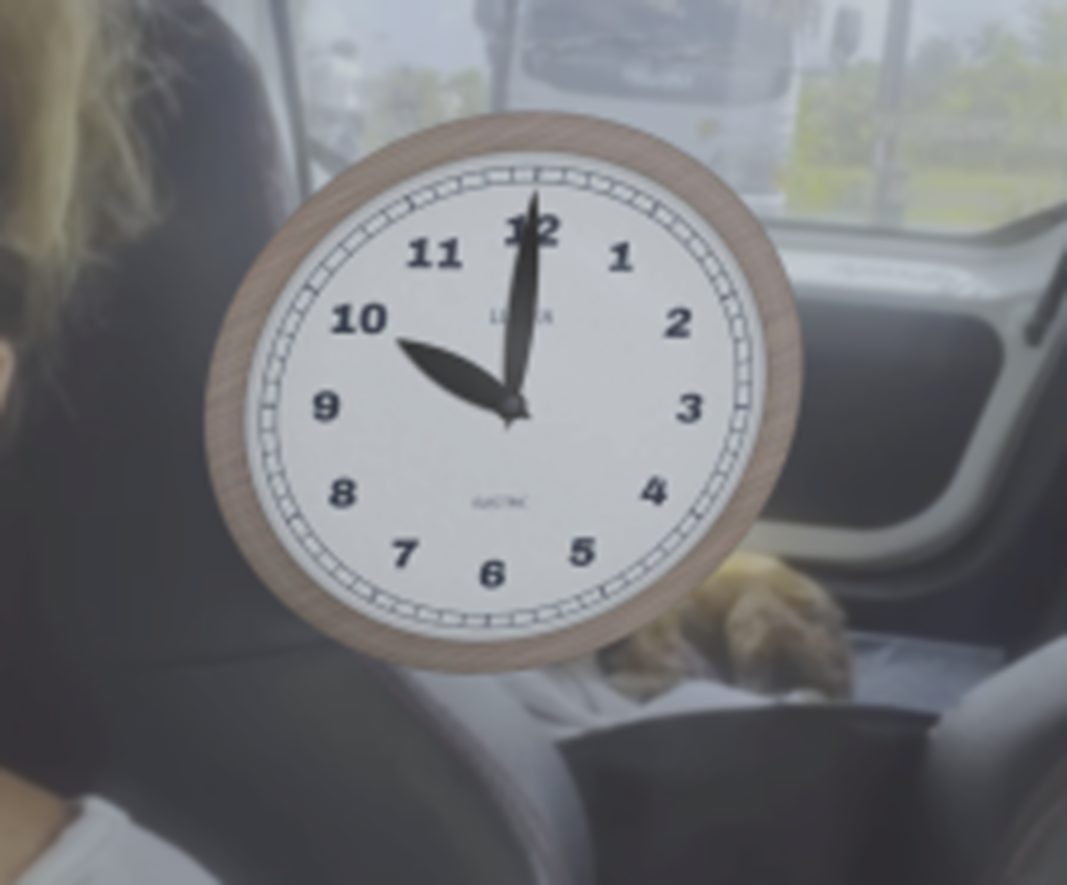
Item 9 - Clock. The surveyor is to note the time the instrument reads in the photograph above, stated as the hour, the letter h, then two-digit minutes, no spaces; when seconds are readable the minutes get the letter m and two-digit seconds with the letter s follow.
10h00
